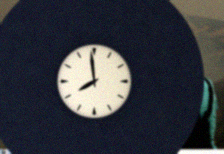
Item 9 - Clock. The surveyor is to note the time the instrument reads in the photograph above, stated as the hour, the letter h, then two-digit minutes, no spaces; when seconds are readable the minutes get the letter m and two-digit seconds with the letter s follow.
7h59
